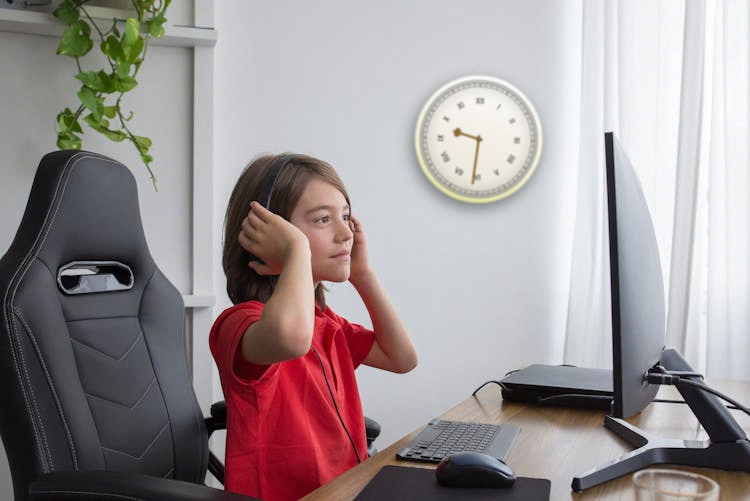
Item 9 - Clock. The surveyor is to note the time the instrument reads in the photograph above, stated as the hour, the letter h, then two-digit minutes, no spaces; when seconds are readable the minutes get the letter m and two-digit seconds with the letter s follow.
9h31
